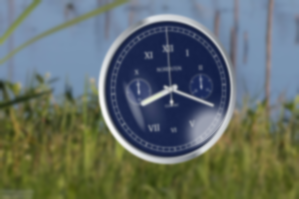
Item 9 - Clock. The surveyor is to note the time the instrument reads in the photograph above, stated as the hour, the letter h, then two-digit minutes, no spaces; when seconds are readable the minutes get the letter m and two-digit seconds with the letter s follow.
8h19
